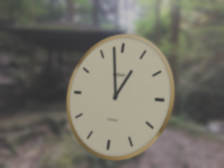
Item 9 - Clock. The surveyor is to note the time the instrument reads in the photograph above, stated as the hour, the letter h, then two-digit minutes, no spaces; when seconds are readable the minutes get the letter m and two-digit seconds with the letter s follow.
12h58
